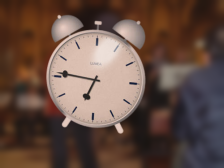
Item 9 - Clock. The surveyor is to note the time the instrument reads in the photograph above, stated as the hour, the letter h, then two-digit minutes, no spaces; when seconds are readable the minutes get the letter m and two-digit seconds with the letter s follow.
6h46
